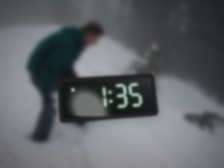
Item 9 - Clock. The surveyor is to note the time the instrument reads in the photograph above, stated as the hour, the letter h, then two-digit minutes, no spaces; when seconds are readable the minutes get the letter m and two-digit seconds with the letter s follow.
1h35
